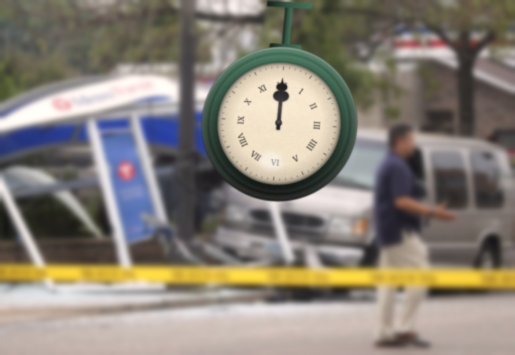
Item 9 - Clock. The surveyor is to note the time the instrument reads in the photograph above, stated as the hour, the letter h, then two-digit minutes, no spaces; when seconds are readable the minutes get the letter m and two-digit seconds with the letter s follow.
12h00
